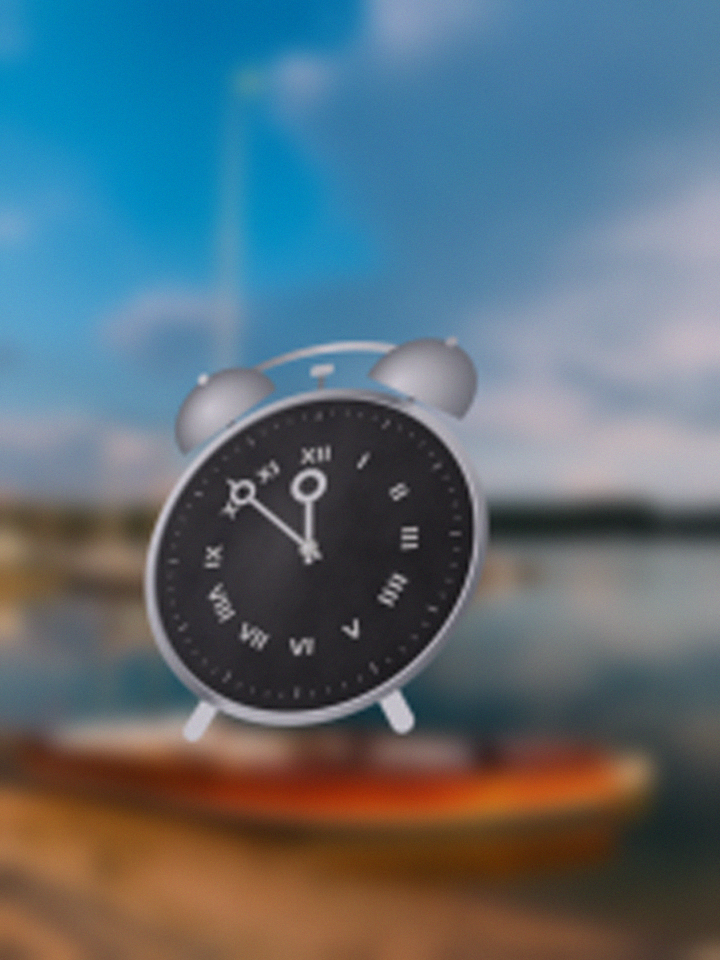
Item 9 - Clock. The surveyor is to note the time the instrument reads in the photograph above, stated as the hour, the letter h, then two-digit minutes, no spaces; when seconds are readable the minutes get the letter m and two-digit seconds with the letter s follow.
11h52
